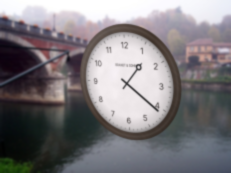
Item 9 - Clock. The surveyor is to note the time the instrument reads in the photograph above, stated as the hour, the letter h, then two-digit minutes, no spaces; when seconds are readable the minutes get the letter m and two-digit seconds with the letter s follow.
1h21
